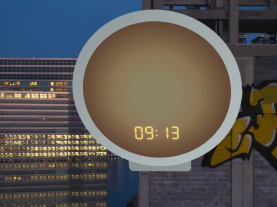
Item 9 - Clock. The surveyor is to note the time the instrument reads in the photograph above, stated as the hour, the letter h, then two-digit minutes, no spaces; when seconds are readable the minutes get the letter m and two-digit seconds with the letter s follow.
9h13
